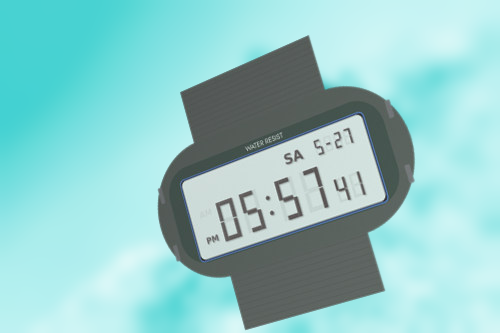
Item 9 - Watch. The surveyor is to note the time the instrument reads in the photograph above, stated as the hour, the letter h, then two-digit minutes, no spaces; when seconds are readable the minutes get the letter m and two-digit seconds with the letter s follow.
5h57m41s
